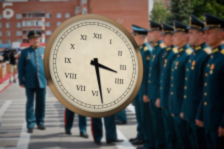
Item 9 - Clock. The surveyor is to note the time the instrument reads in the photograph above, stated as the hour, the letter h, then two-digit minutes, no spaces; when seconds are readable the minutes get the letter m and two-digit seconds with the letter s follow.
3h28
